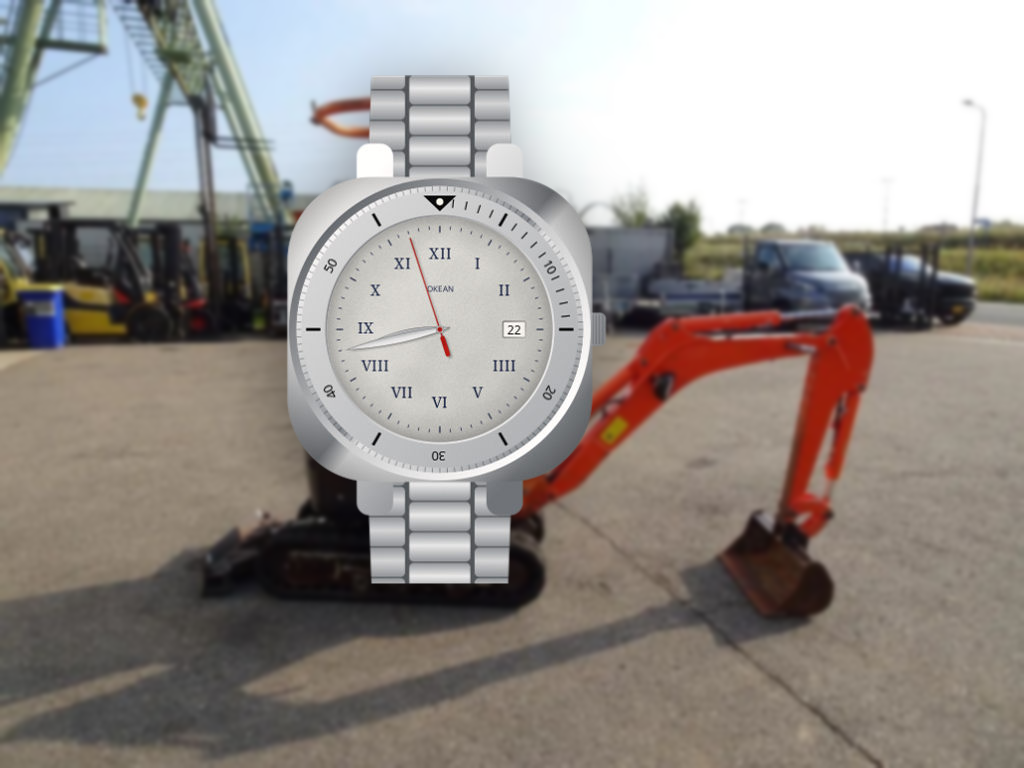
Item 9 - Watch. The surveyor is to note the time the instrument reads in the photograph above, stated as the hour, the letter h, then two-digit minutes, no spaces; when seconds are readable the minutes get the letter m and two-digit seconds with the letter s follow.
8h42m57s
